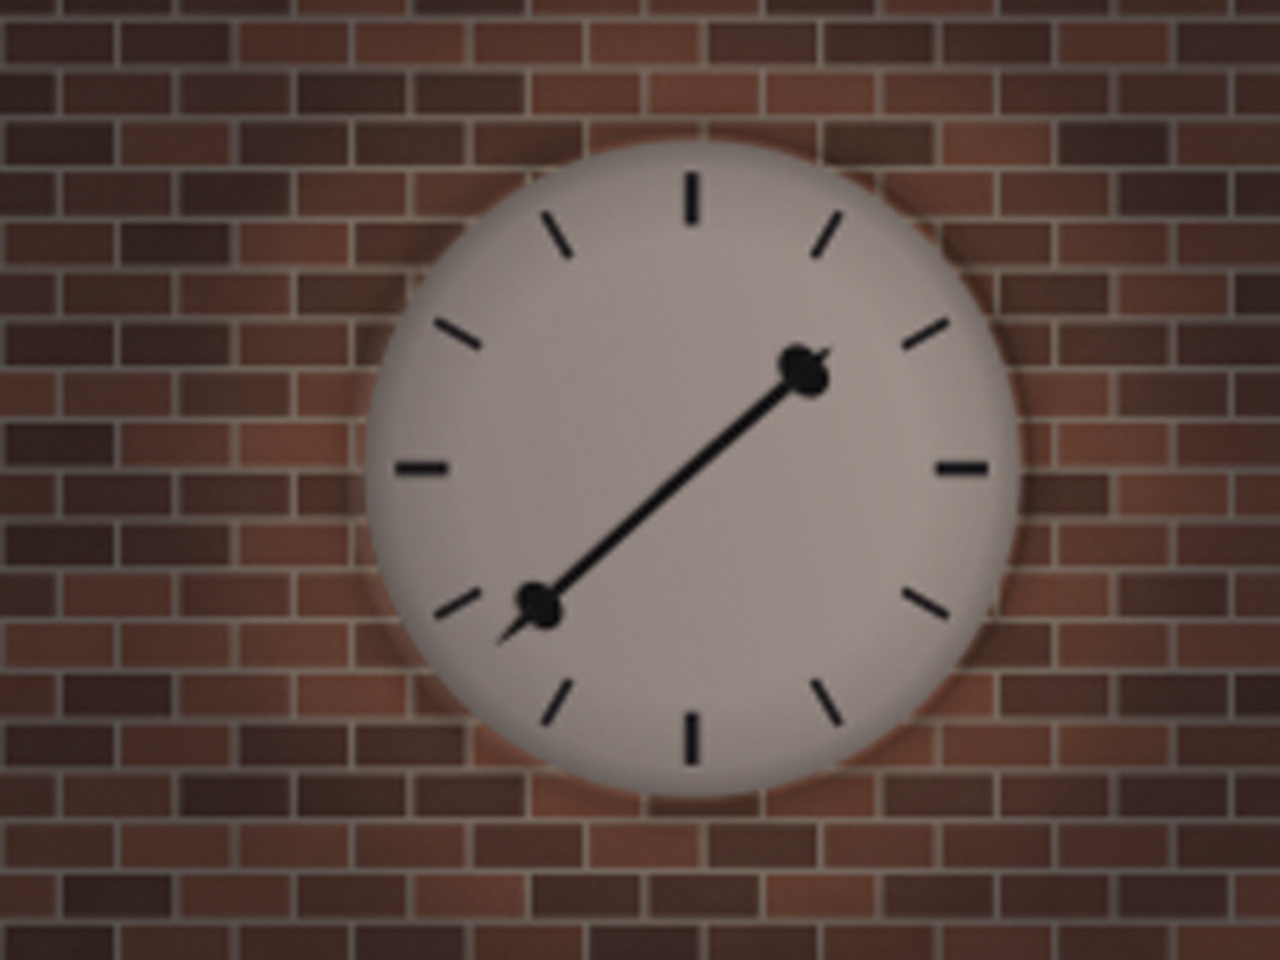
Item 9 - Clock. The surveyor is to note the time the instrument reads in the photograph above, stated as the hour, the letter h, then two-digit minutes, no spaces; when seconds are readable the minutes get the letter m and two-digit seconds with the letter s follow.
1h38
